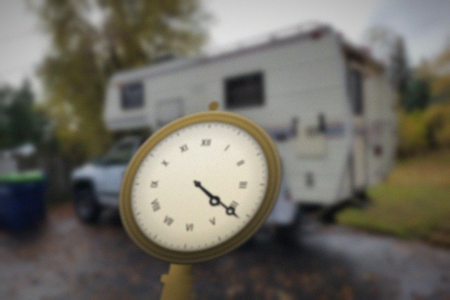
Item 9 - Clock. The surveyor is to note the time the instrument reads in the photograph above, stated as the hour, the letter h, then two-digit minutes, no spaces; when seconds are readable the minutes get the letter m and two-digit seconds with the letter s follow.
4h21
